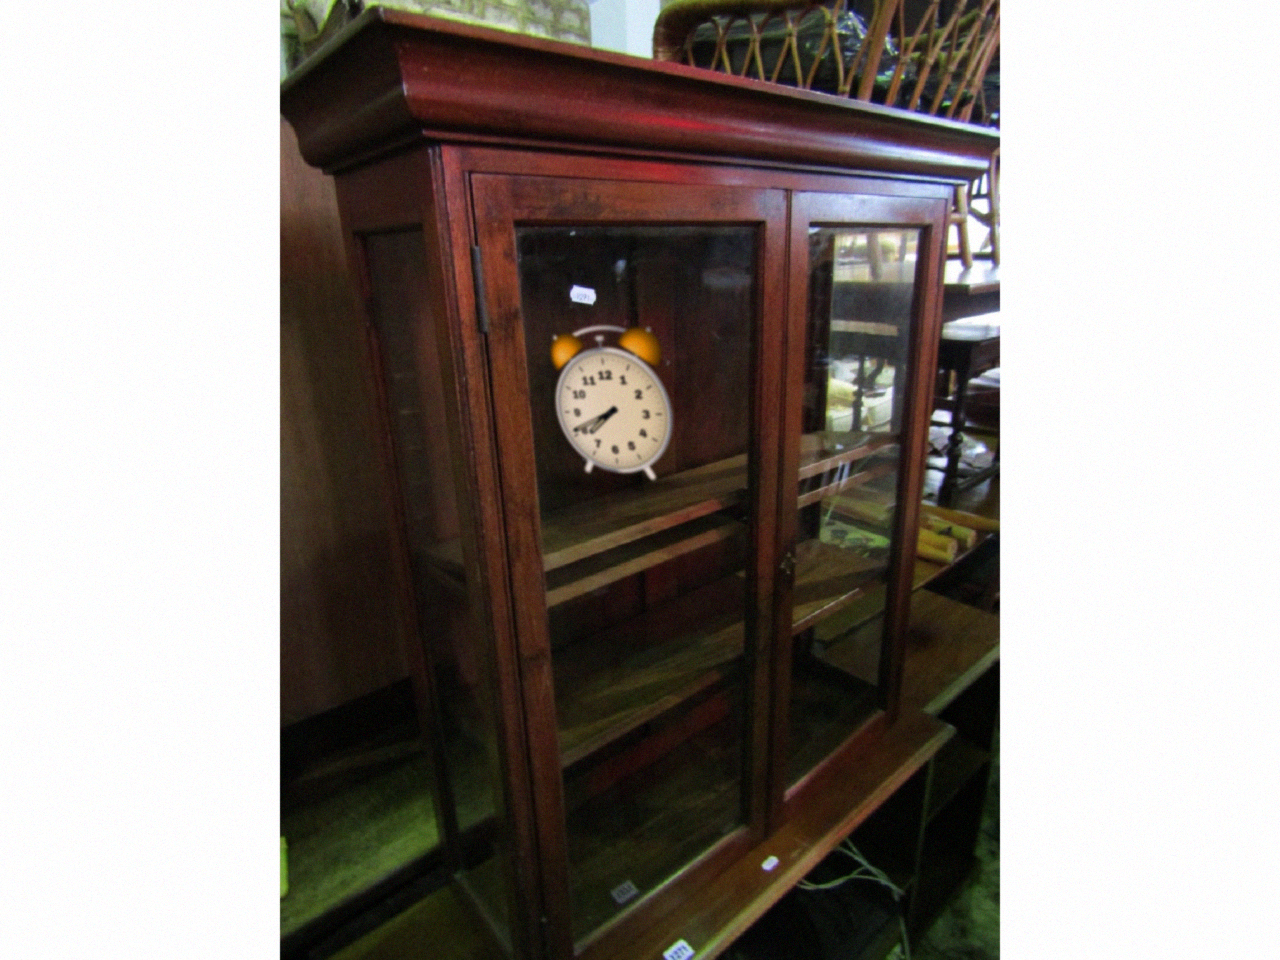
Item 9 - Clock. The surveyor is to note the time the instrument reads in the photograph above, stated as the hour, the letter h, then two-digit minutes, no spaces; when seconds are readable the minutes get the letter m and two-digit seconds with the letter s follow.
7h41
